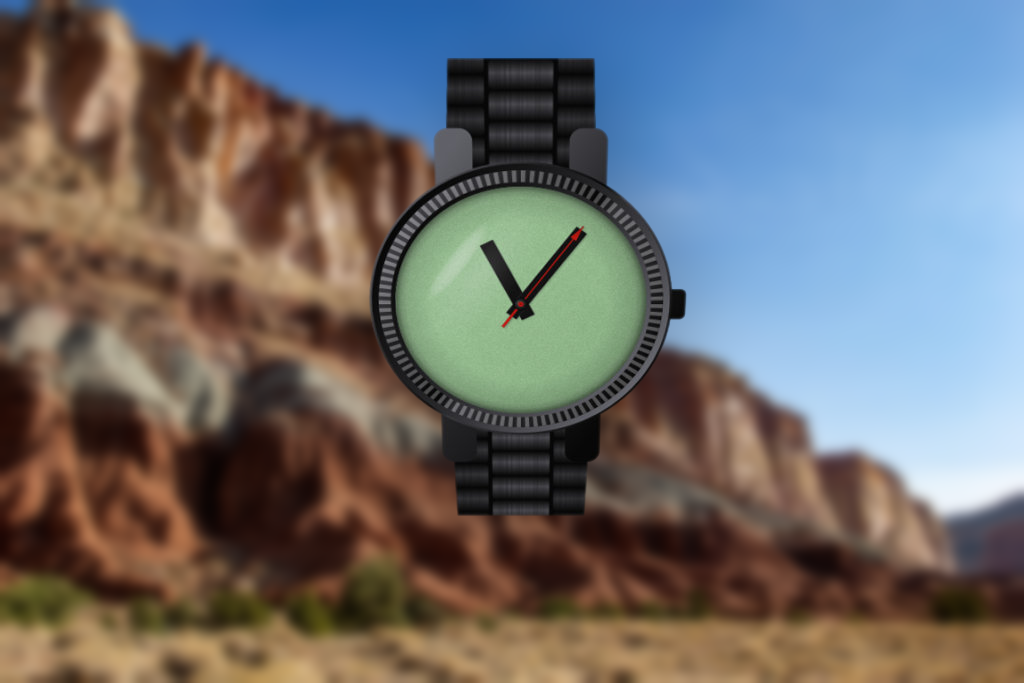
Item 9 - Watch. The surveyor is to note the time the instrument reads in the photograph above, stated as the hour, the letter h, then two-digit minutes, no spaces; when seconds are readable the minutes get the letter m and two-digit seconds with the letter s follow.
11h06m06s
